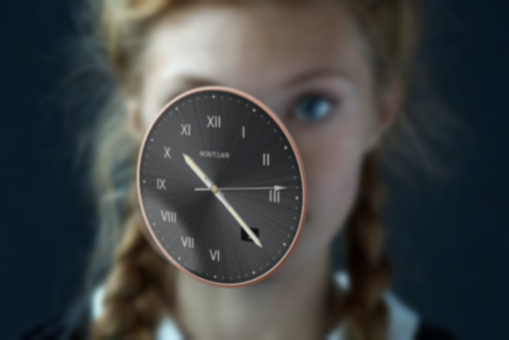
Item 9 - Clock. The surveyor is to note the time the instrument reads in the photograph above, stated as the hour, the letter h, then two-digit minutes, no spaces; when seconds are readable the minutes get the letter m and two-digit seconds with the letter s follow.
10h22m14s
